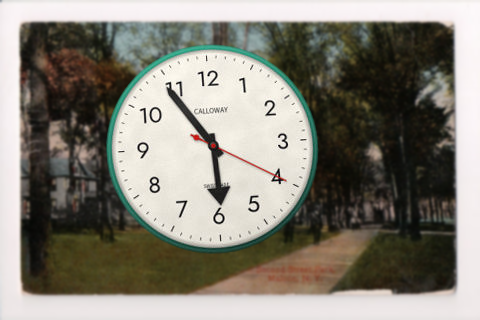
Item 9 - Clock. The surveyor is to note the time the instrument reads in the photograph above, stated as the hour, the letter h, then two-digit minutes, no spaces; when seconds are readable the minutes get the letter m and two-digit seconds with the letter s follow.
5h54m20s
